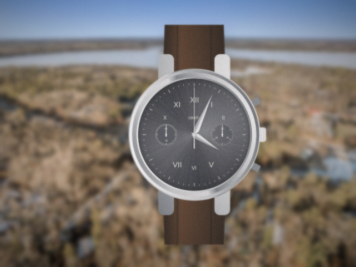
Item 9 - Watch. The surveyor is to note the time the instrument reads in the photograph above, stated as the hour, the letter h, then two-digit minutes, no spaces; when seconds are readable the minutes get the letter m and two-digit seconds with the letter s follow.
4h04
